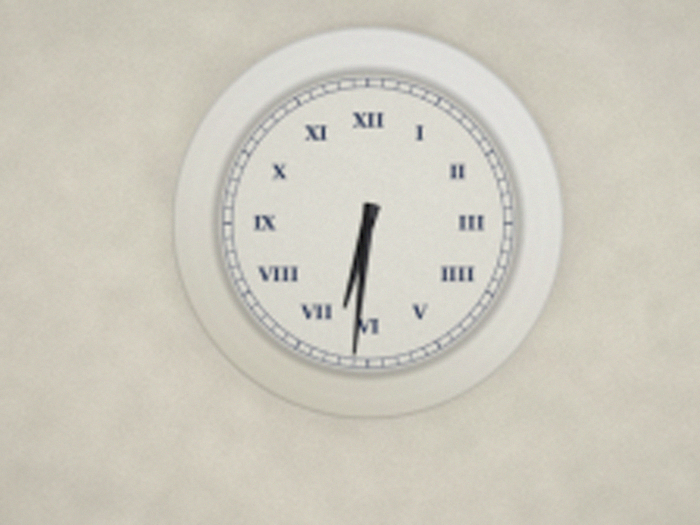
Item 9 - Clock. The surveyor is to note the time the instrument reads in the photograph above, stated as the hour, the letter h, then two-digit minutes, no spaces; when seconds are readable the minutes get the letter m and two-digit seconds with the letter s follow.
6h31
